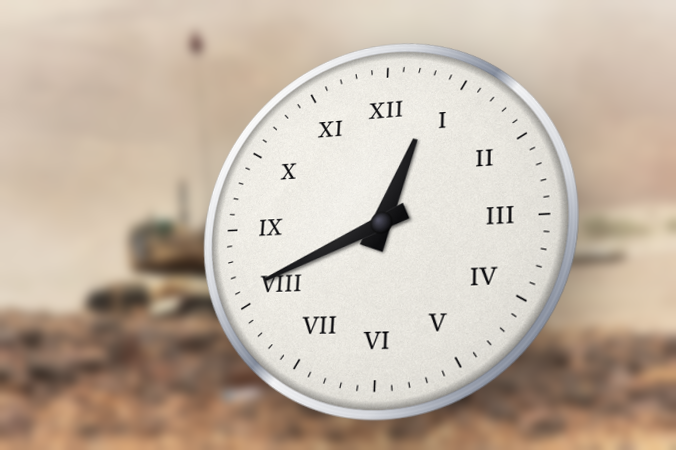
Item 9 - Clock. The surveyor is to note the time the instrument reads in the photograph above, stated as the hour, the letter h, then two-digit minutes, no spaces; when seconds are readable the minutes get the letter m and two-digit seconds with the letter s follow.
12h41
